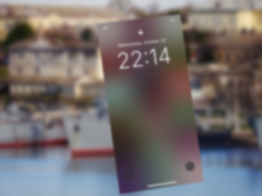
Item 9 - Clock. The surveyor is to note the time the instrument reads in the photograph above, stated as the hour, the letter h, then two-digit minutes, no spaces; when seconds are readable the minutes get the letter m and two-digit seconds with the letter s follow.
22h14
